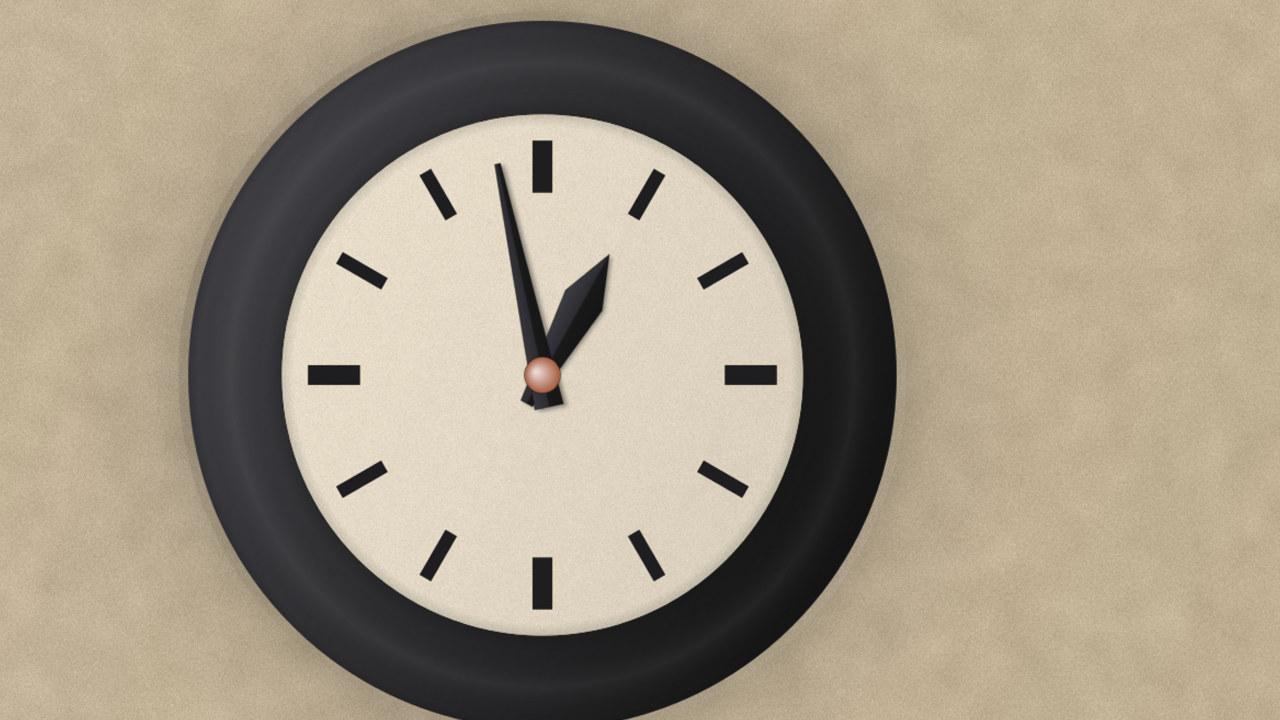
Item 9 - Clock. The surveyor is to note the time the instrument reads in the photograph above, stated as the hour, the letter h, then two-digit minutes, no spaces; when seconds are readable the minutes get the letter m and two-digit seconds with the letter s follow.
12h58
